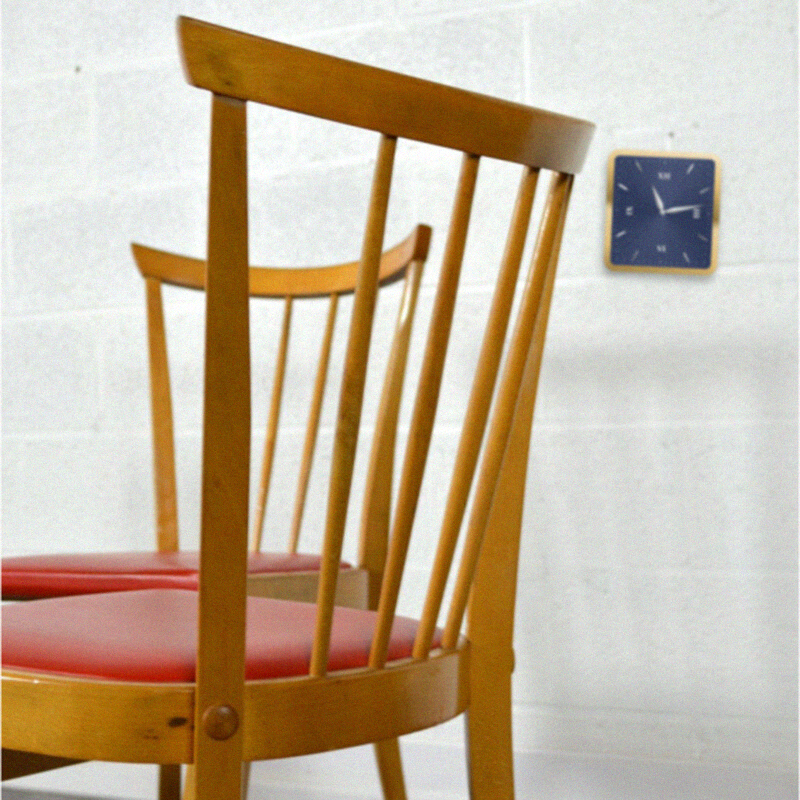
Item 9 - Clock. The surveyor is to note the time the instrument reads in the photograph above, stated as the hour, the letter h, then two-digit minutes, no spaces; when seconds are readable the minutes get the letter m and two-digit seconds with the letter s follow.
11h13
